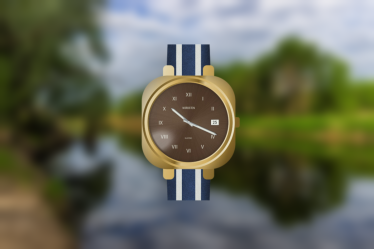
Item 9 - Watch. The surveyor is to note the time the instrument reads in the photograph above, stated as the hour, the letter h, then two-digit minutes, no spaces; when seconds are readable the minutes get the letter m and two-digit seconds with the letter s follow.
10h19
